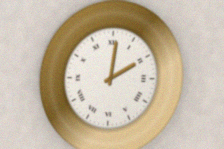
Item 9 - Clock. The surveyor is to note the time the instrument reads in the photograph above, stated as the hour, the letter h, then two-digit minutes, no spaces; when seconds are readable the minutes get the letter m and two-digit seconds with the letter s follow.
2h01
